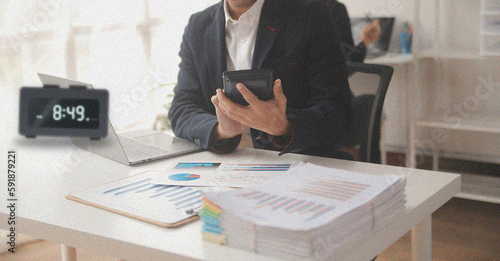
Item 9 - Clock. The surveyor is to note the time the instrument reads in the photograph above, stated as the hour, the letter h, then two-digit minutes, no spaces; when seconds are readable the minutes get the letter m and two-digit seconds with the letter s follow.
8h49
